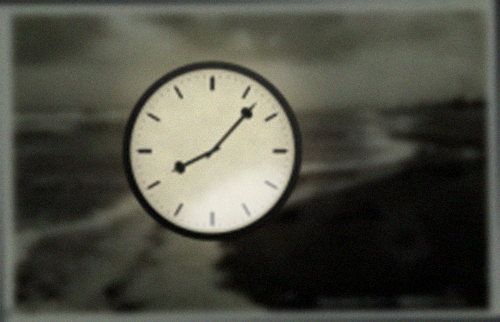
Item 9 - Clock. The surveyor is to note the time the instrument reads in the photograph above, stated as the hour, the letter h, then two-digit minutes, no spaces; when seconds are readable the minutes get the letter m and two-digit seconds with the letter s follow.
8h07
